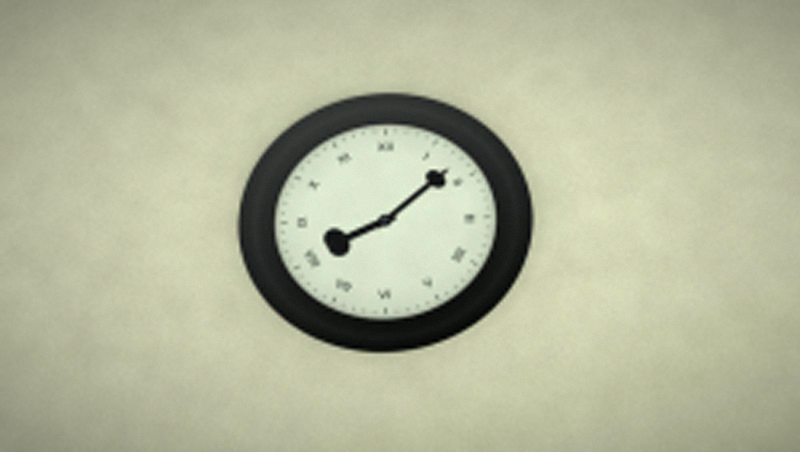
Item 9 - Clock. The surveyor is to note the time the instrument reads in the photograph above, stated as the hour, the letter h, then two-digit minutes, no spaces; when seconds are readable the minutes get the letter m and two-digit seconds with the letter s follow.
8h08
